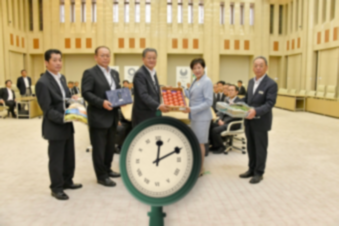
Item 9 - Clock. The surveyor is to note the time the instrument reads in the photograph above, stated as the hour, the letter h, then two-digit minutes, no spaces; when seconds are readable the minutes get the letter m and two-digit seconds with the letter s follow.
12h11
